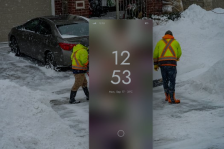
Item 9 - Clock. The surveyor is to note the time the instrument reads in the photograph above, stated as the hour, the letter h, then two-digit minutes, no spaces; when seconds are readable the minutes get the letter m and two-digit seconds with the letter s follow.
12h53
